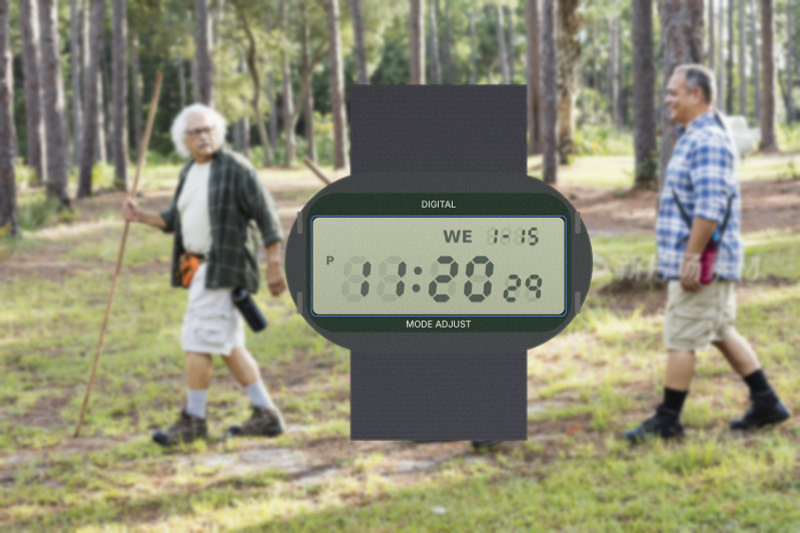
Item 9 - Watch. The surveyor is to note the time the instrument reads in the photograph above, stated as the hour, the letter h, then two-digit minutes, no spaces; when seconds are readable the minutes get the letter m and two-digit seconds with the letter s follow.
11h20m29s
